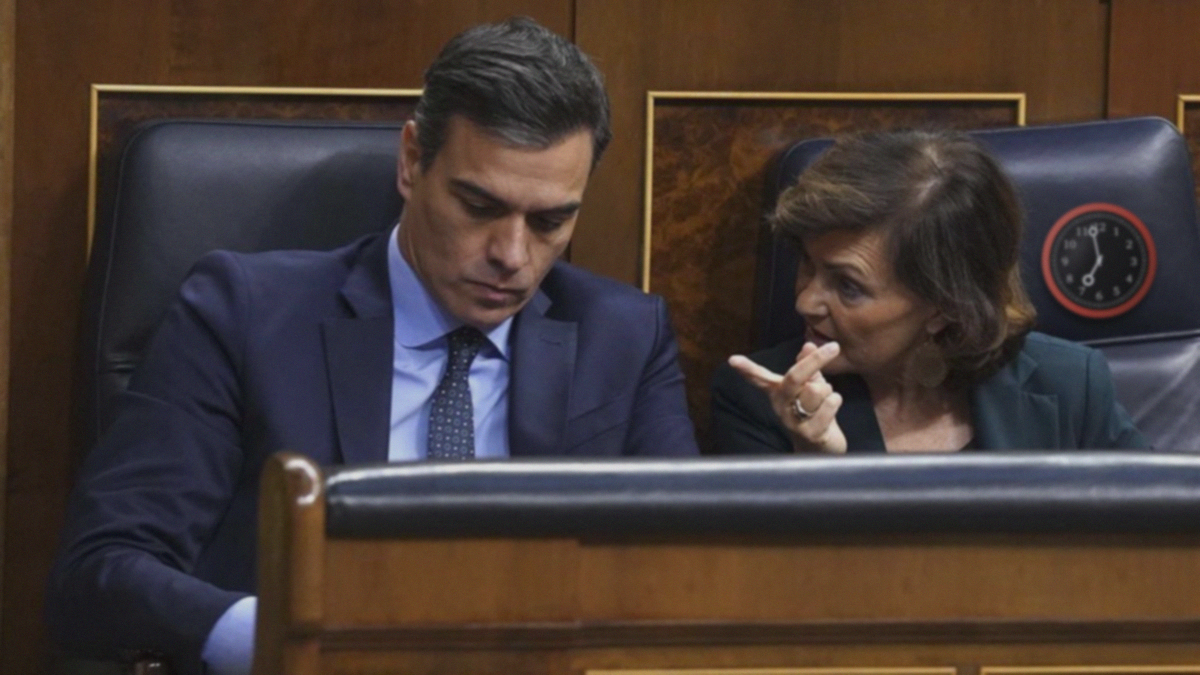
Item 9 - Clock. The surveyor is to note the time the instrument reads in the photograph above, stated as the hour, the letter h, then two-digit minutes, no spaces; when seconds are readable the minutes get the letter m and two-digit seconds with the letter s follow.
6h58
